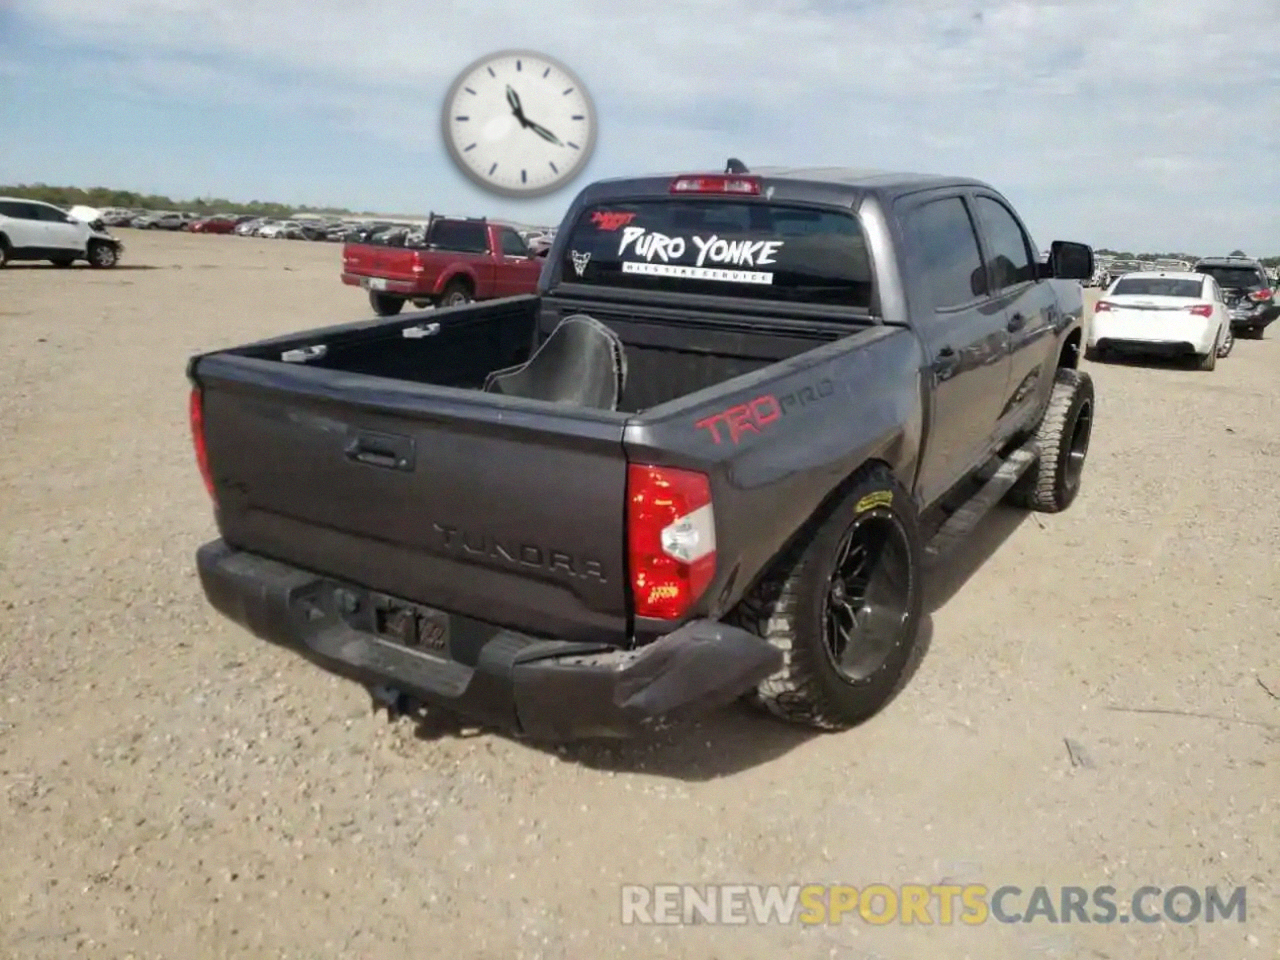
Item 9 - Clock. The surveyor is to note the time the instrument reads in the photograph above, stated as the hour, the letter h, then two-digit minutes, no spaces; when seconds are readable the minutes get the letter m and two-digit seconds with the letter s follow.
11h21
